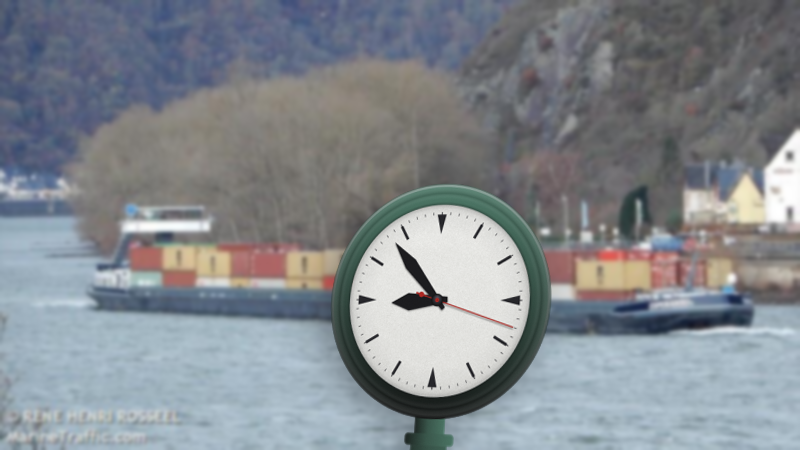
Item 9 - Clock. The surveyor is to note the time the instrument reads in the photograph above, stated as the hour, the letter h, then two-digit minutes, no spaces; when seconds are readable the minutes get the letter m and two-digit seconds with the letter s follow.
8h53m18s
